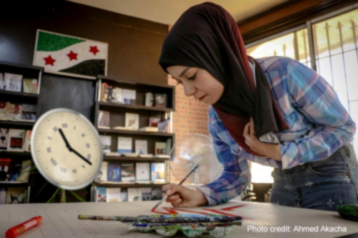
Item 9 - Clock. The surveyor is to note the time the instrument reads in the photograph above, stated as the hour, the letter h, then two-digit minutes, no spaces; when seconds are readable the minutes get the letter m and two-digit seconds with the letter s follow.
11h22
